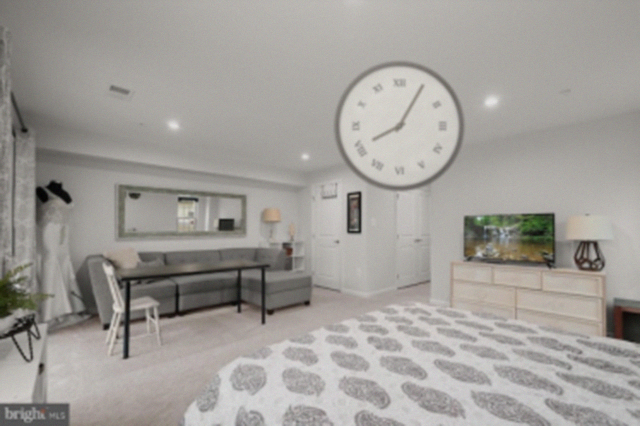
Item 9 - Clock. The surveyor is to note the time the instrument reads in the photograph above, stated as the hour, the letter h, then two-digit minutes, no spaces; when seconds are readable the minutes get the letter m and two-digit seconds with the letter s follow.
8h05
